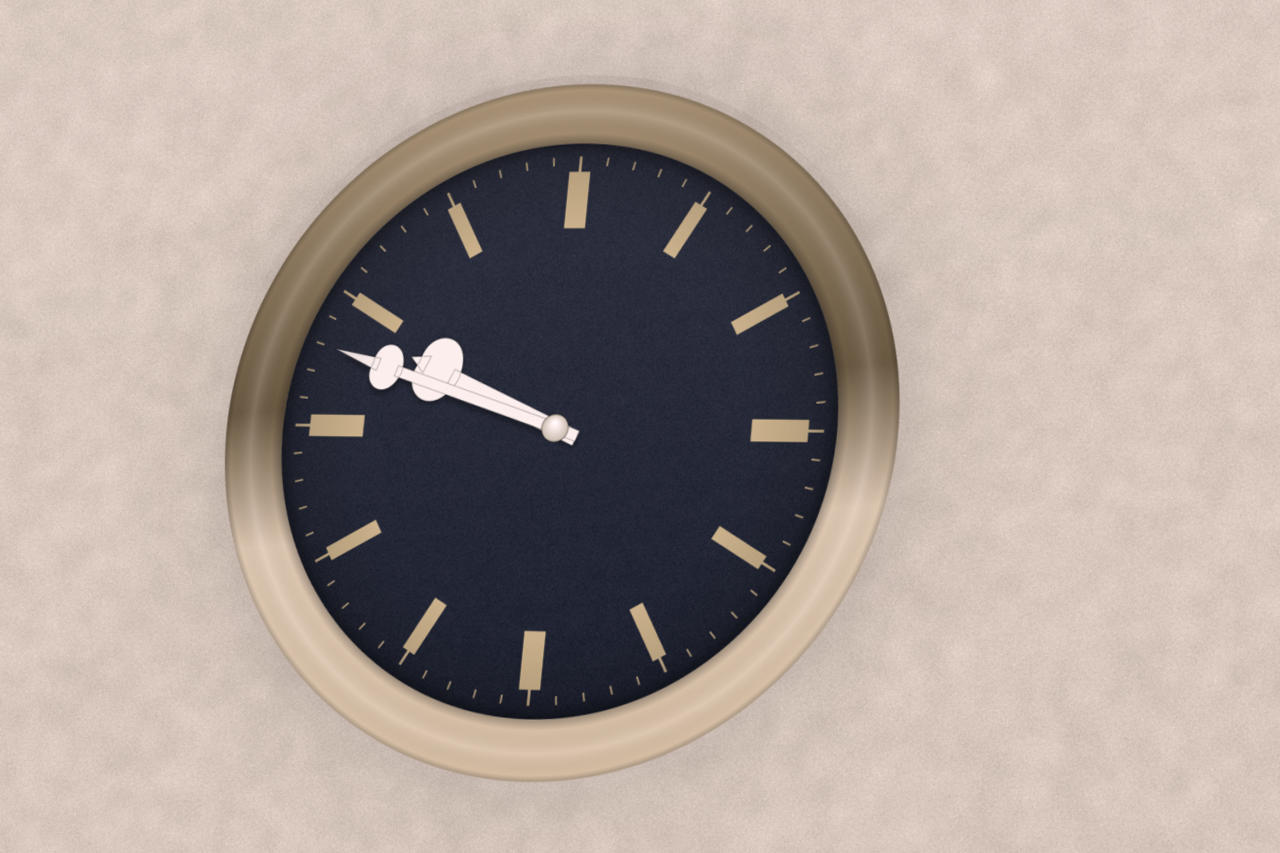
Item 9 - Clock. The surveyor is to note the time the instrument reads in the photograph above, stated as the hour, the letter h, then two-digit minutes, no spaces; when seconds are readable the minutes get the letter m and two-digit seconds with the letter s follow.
9h48
